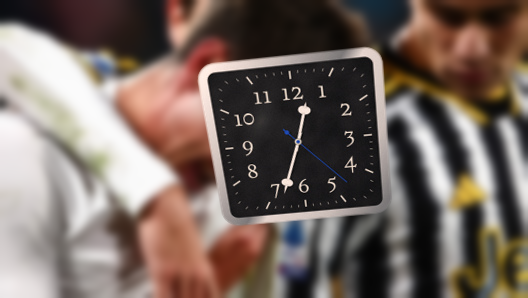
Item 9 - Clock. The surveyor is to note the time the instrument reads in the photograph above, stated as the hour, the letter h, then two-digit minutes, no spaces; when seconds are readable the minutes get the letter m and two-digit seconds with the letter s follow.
12h33m23s
